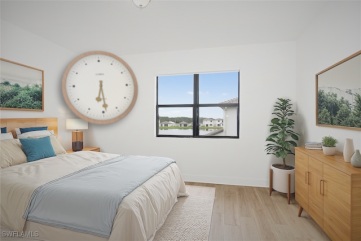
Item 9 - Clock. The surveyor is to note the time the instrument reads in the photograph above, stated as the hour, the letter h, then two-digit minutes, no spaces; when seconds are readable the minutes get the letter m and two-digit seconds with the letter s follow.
6h29
